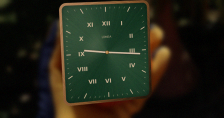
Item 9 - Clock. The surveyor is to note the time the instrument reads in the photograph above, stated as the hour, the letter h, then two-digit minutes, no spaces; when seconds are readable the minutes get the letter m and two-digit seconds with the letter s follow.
9h16
